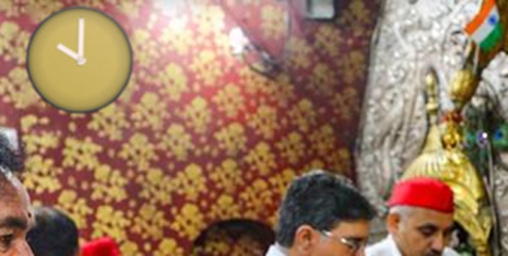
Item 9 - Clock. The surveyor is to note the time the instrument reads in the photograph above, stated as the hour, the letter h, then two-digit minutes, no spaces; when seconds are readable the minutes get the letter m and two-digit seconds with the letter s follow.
10h00
